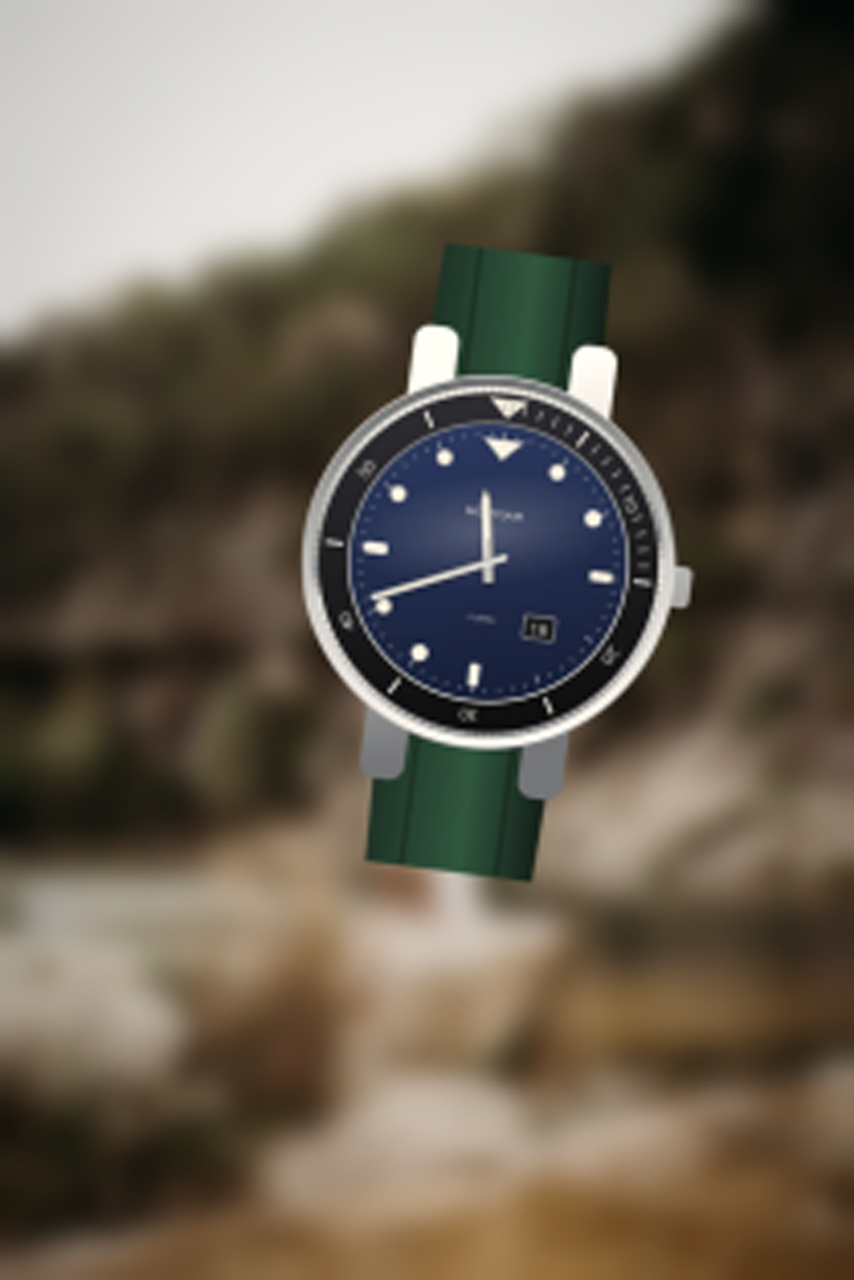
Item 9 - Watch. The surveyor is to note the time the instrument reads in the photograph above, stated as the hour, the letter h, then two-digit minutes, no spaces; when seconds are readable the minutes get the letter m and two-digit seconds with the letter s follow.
11h41
